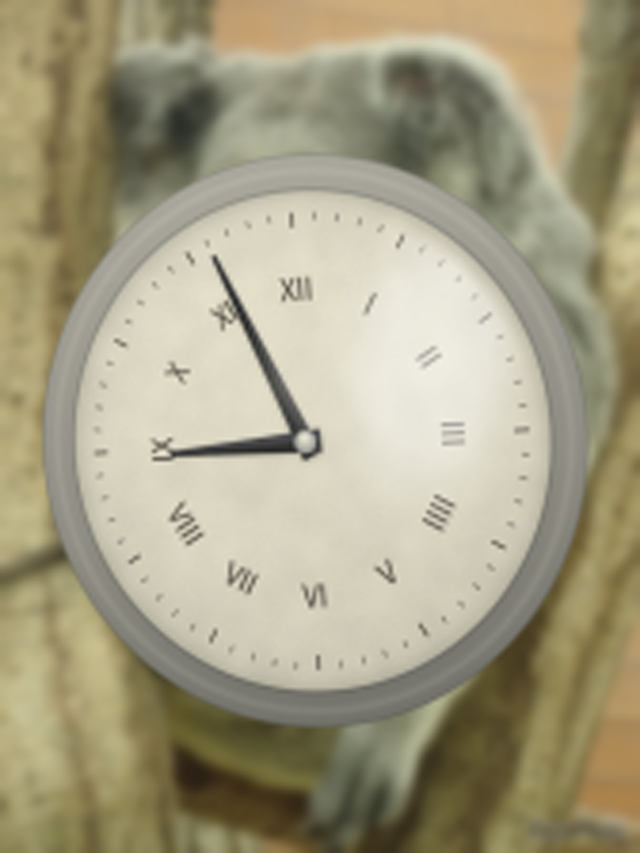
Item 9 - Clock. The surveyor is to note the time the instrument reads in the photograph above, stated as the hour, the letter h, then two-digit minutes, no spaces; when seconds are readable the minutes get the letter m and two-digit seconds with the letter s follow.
8h56
